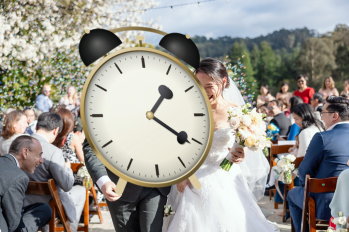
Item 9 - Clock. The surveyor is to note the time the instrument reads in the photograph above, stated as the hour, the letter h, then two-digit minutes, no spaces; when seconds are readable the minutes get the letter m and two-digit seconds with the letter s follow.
1h21
